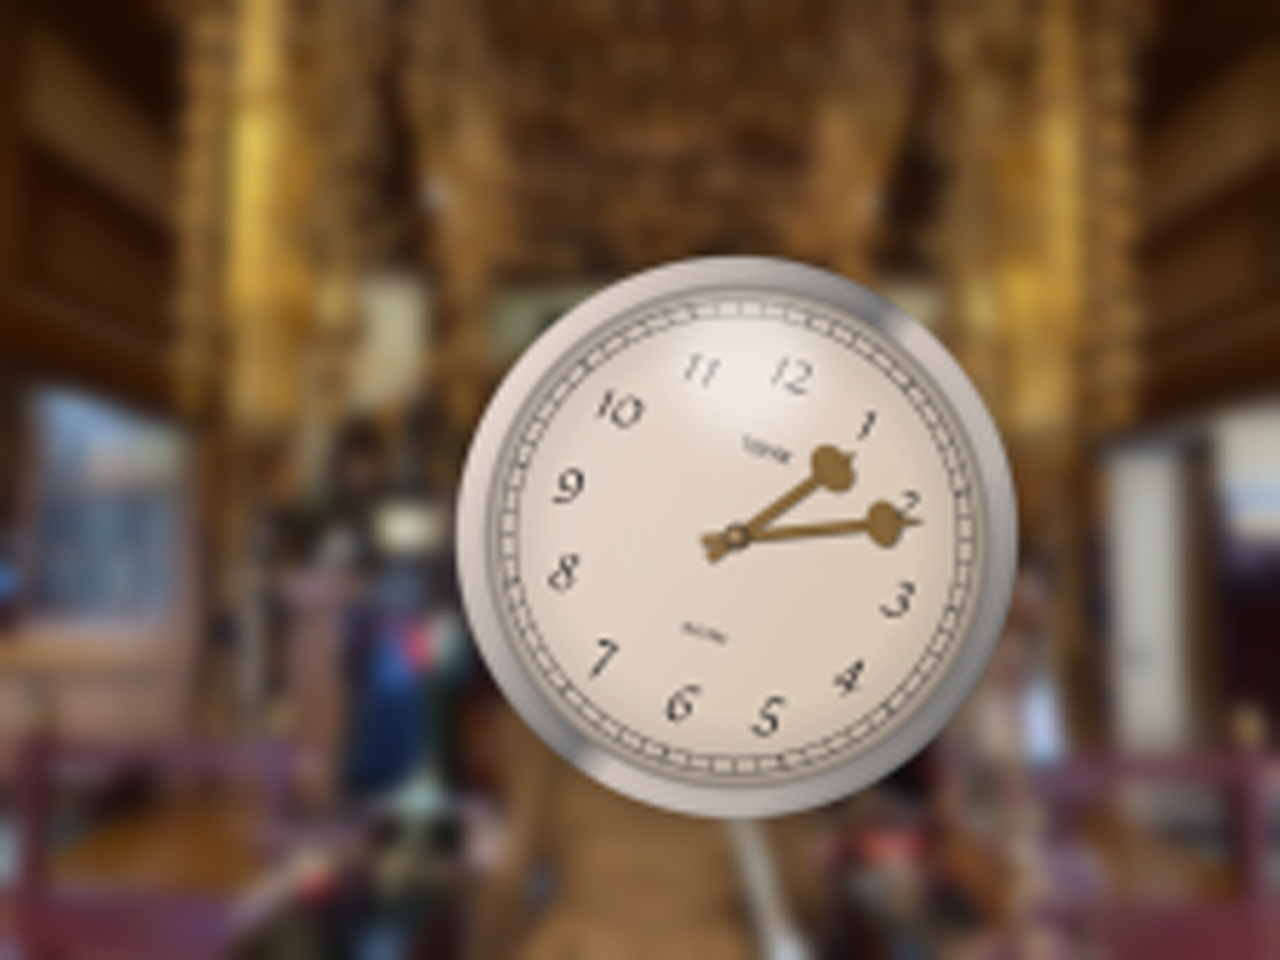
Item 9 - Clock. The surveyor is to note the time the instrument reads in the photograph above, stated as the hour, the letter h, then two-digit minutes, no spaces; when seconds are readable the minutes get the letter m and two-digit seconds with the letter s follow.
1h11
